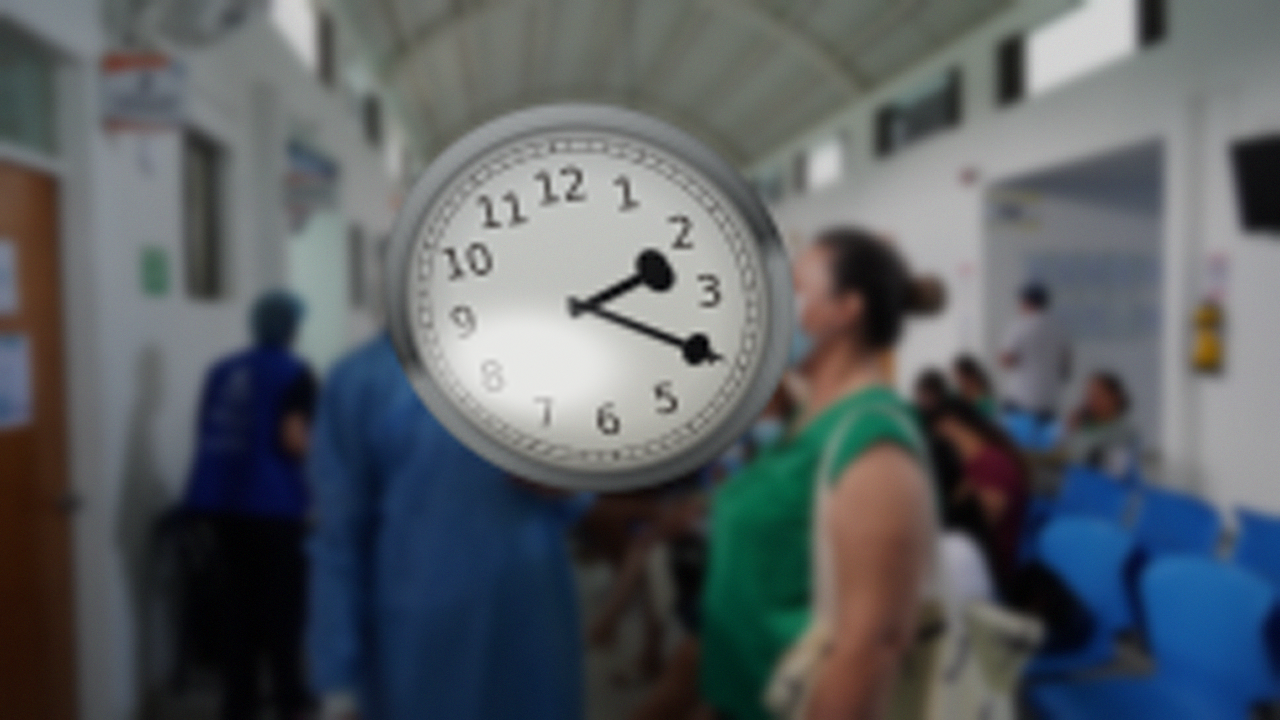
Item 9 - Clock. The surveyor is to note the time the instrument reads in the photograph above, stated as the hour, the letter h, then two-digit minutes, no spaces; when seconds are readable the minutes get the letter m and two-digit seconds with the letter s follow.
2h20
